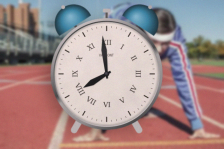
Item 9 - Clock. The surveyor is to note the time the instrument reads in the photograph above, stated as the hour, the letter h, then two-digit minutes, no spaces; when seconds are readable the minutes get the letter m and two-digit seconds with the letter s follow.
7h59
